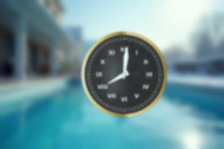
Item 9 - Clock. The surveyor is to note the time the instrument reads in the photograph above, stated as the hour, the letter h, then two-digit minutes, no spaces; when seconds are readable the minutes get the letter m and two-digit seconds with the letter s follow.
8h01
